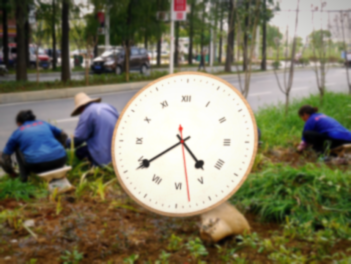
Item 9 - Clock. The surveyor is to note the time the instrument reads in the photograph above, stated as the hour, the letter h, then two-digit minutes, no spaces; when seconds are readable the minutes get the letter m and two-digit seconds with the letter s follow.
4h39m28s
